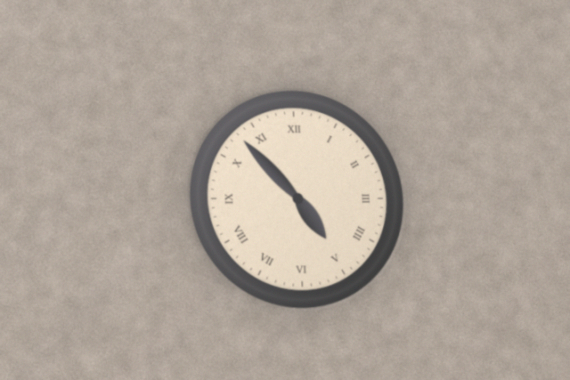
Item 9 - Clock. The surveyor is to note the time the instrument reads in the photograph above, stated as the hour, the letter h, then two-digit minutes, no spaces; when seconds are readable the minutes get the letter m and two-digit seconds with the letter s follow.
4h53
